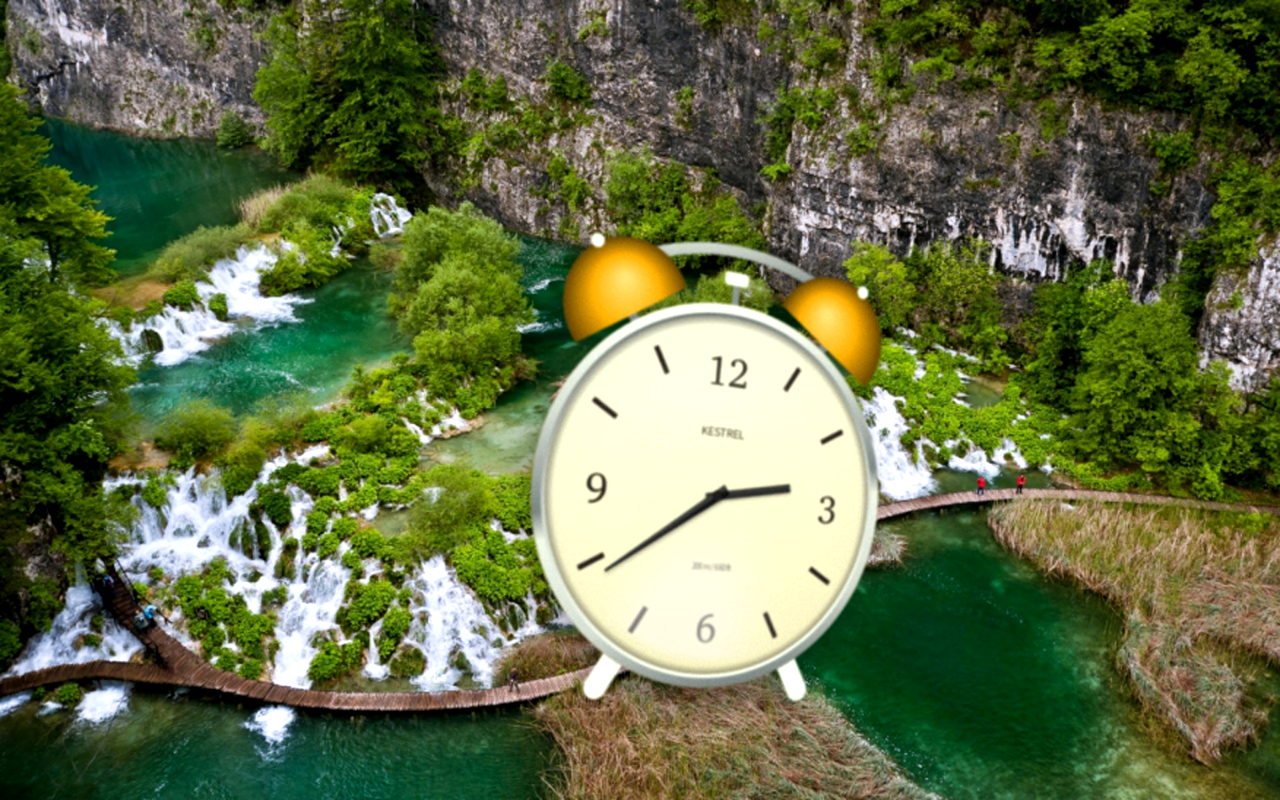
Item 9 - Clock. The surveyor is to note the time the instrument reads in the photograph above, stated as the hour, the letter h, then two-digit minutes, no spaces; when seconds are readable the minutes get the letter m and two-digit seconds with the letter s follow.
2h39
